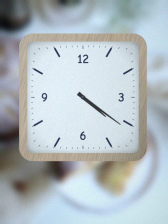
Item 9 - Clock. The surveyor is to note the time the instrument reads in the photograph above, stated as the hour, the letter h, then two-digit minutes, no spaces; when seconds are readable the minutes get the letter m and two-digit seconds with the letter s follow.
4h21
